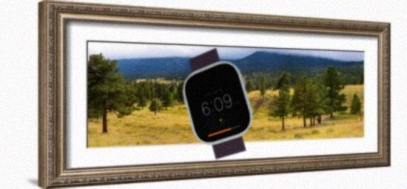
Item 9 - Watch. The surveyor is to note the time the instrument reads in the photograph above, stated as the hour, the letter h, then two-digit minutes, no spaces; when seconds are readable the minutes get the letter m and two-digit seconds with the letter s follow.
6h09
